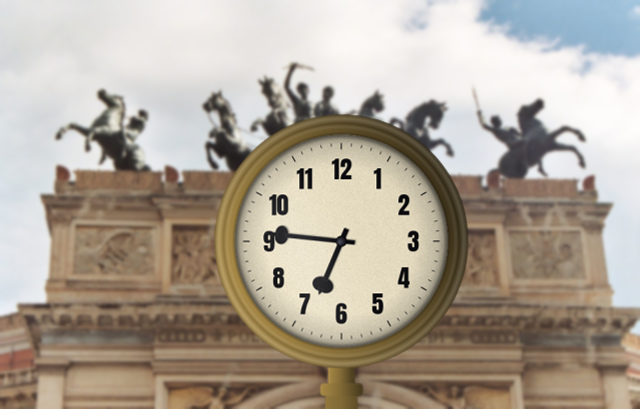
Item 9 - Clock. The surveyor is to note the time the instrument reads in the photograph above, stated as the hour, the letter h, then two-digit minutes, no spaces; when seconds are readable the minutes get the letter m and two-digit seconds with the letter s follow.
6h46
